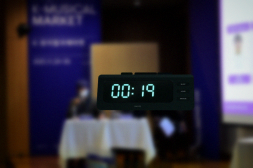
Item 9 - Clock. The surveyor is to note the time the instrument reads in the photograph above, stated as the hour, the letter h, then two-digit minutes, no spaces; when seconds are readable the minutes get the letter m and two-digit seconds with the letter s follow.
0h19
